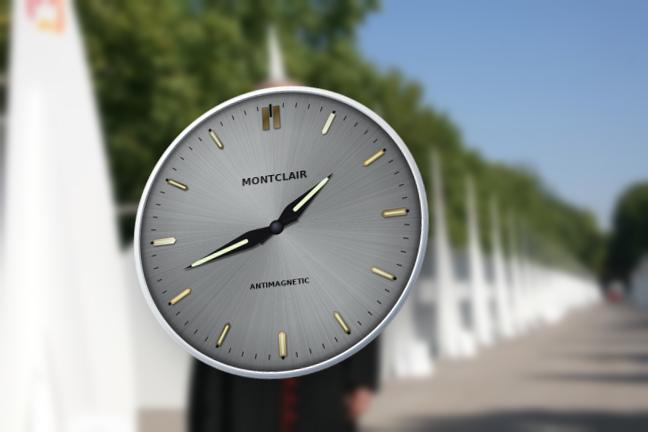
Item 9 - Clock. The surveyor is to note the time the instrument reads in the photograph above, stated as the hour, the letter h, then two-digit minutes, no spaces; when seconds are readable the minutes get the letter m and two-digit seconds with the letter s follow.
1h42
